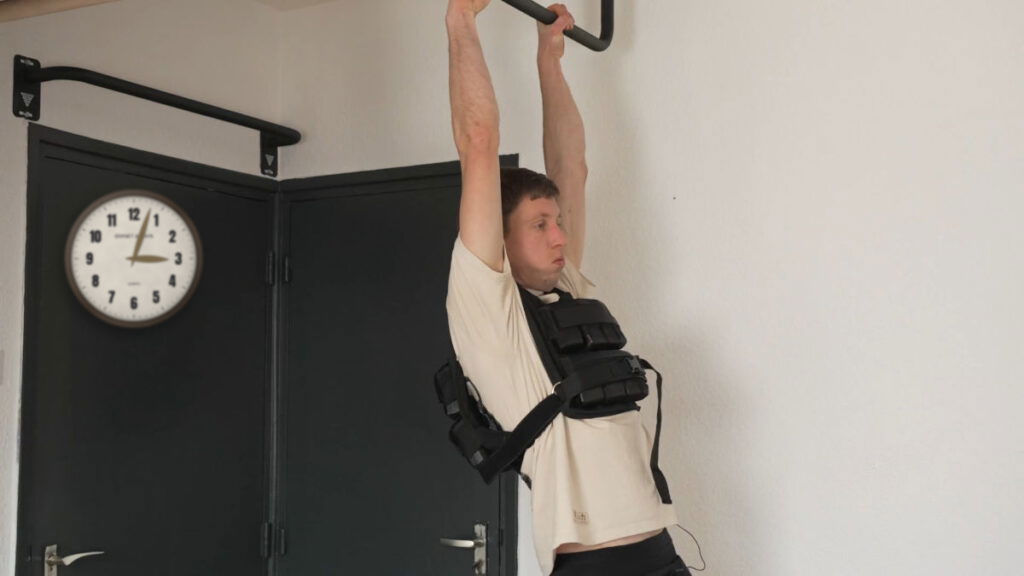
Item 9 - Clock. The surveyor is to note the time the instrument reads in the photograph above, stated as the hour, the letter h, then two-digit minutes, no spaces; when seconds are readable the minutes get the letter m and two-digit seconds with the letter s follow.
3h03
